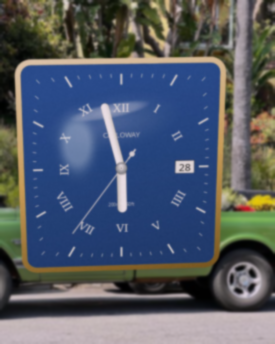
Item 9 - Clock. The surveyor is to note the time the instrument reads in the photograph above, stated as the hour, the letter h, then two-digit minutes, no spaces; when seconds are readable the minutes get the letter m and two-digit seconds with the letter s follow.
5h57m36s
